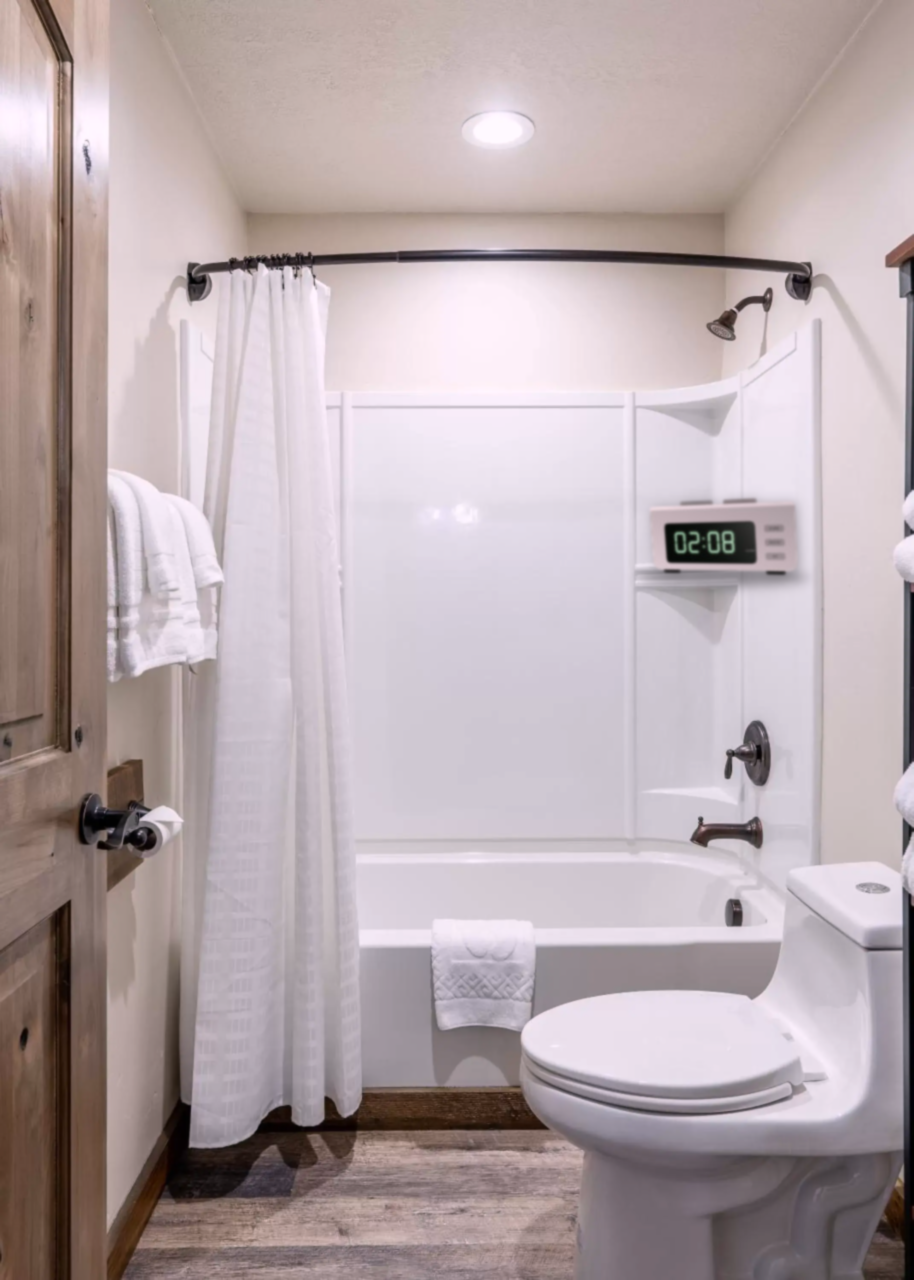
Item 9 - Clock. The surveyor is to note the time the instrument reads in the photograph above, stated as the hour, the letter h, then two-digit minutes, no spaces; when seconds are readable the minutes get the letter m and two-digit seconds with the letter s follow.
2h08
